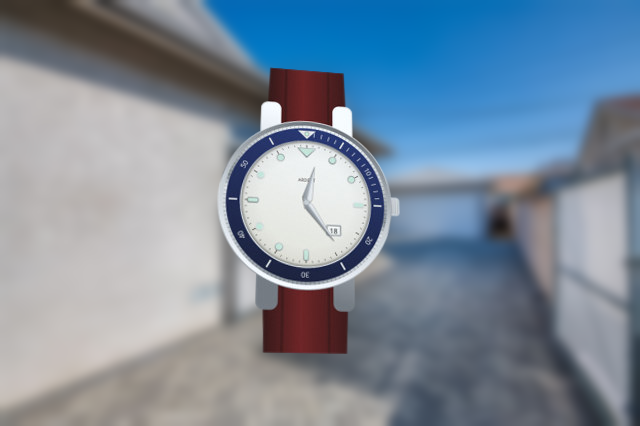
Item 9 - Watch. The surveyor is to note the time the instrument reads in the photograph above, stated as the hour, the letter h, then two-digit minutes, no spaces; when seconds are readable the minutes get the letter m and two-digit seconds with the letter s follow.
12h24
